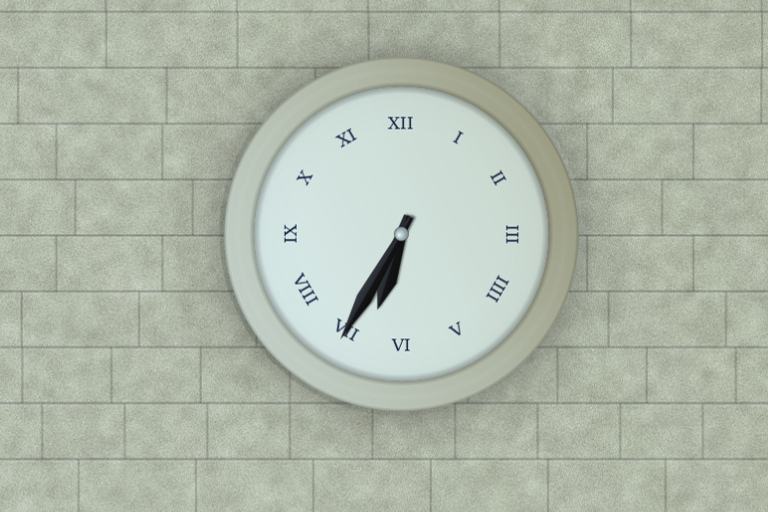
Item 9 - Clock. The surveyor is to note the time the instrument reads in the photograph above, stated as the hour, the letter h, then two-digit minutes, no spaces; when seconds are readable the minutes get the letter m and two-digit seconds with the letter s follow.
6h35
